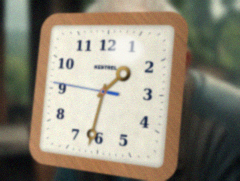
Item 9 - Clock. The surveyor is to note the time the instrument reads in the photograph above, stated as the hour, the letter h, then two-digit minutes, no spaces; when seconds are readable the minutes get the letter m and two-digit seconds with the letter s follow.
1h31m46s
